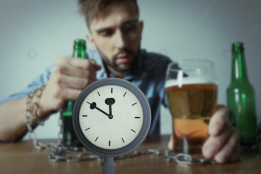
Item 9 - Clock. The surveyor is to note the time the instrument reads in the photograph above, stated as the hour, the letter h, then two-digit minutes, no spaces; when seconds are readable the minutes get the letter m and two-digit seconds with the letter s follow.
11h50
